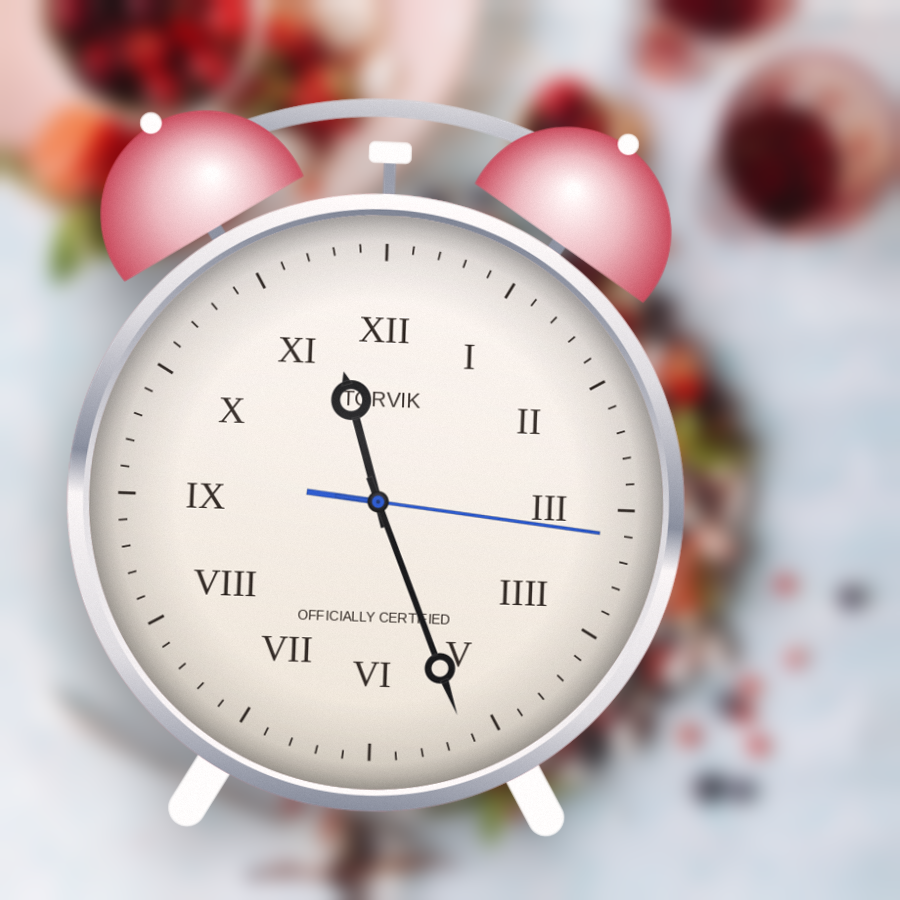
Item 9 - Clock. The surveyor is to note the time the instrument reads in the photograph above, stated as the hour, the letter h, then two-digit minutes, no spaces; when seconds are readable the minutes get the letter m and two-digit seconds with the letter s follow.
11h26m16s
